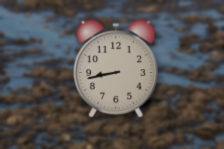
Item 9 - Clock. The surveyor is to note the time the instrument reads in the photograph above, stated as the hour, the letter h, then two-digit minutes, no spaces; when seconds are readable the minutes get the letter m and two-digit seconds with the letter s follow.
8h43
